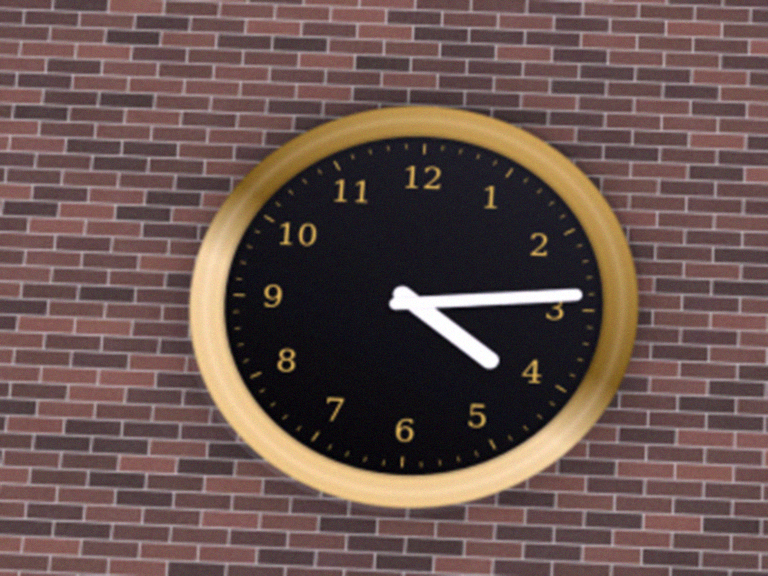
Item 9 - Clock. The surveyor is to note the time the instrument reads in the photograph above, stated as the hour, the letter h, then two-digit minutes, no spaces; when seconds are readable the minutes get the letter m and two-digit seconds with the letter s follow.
4h14
